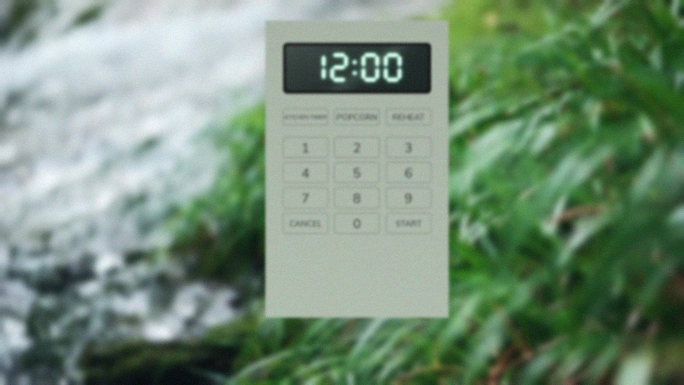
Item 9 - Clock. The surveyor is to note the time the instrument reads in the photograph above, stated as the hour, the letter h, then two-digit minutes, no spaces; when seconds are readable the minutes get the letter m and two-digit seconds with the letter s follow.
12h00
